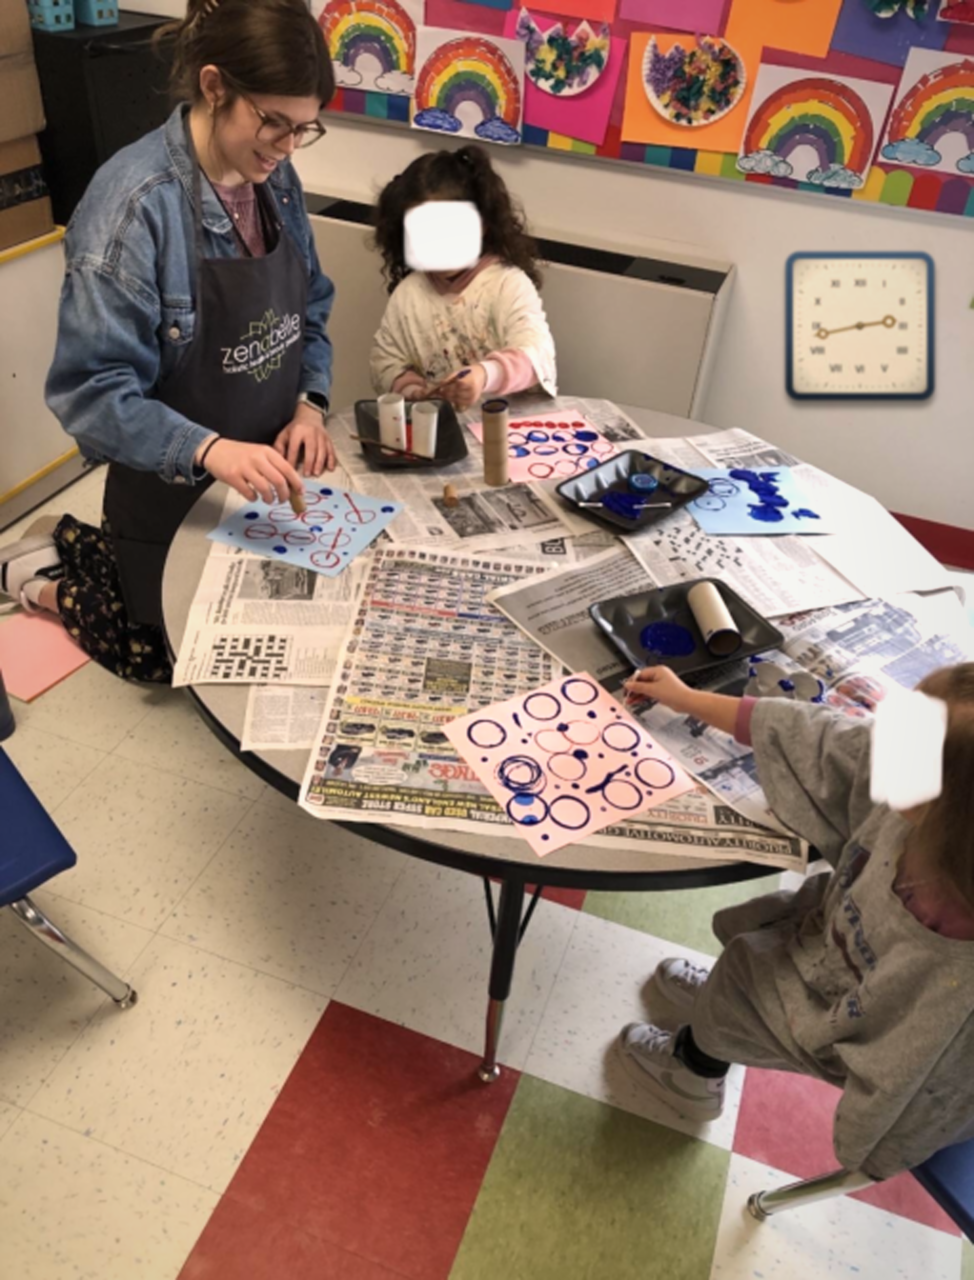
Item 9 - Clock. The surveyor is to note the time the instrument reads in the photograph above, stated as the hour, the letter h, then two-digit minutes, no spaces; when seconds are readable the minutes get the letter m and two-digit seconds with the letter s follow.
2h43
